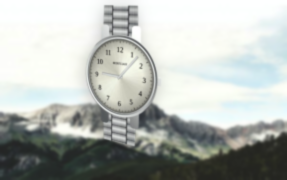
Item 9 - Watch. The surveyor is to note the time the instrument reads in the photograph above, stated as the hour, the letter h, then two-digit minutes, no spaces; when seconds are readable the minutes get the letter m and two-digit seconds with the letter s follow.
9h07
